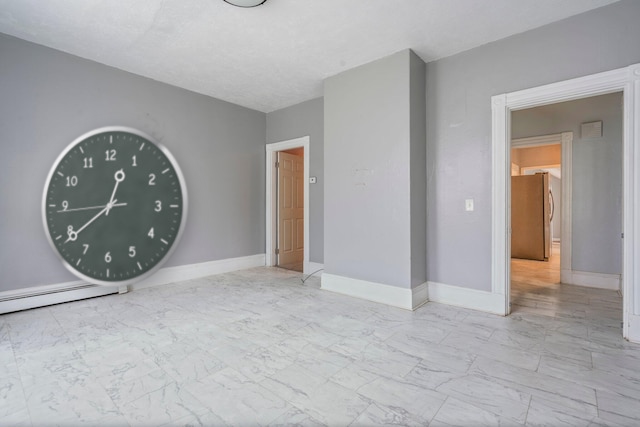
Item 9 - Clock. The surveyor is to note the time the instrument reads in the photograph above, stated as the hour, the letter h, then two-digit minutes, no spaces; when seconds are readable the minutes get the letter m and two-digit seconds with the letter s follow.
12h38m44s
